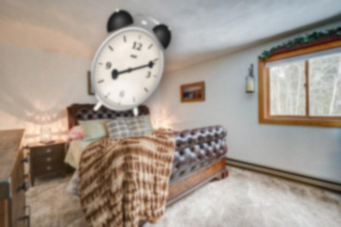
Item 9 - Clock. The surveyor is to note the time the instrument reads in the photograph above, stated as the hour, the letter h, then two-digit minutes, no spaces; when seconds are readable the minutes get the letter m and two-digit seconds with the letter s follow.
8h11
